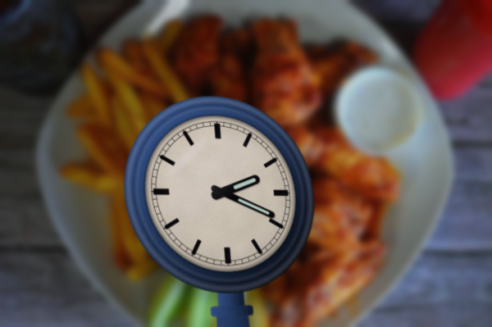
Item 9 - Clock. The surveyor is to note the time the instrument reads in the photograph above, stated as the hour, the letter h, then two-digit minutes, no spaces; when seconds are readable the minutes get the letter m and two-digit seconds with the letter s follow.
2h19
